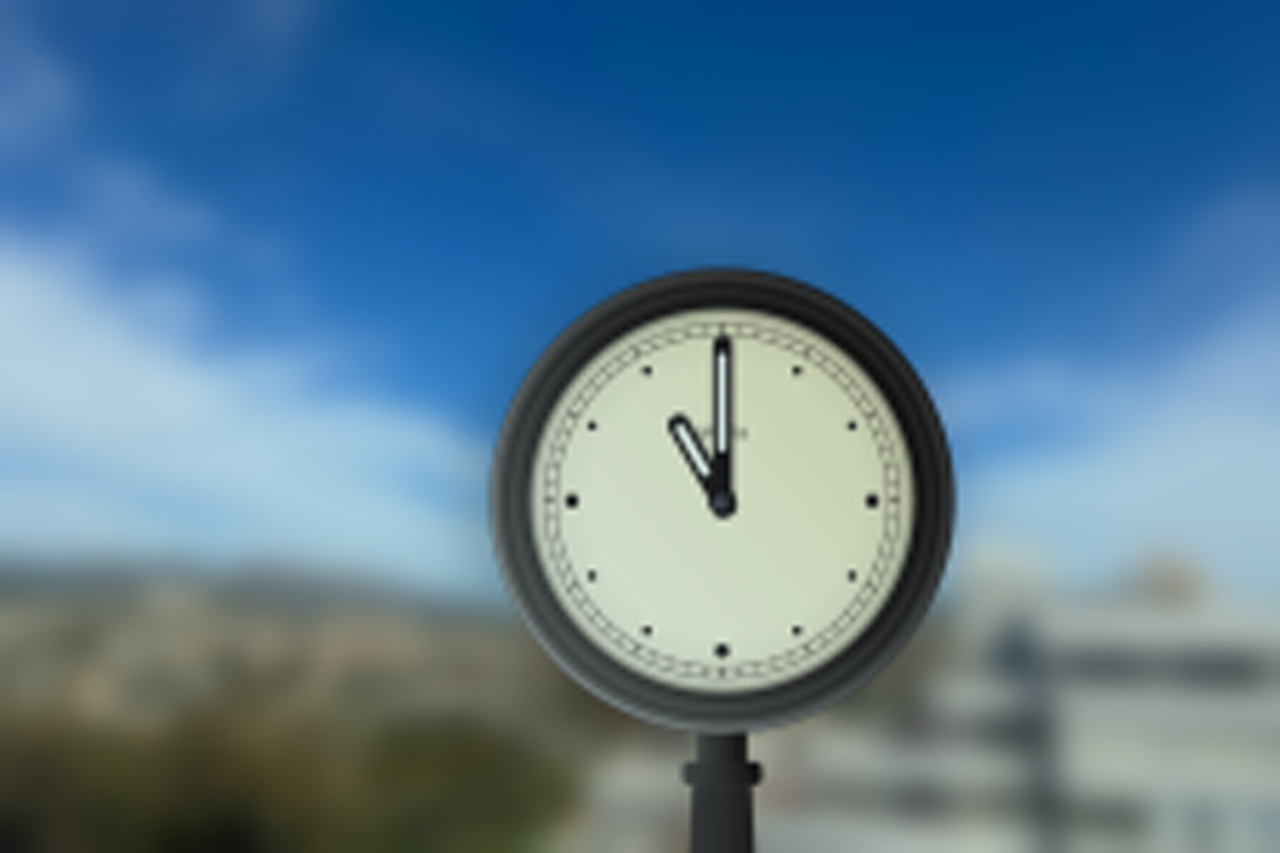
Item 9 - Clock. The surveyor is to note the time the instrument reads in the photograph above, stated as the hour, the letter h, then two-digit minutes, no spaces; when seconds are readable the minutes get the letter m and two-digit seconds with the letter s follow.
11h00
